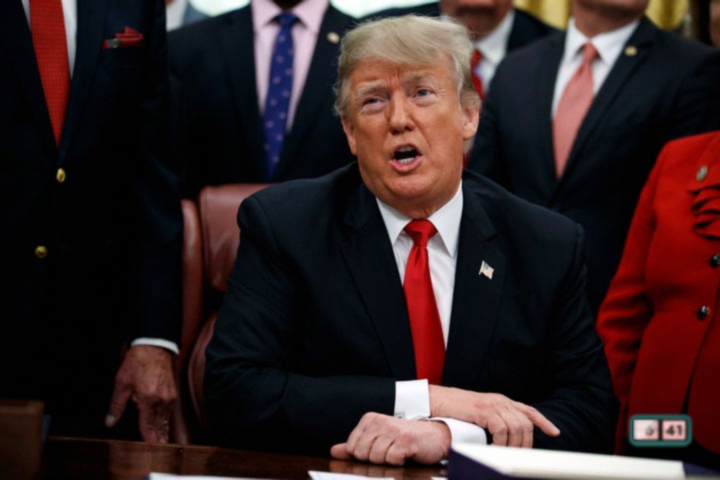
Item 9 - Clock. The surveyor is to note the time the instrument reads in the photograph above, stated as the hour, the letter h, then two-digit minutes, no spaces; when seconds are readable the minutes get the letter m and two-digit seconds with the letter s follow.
6h41
